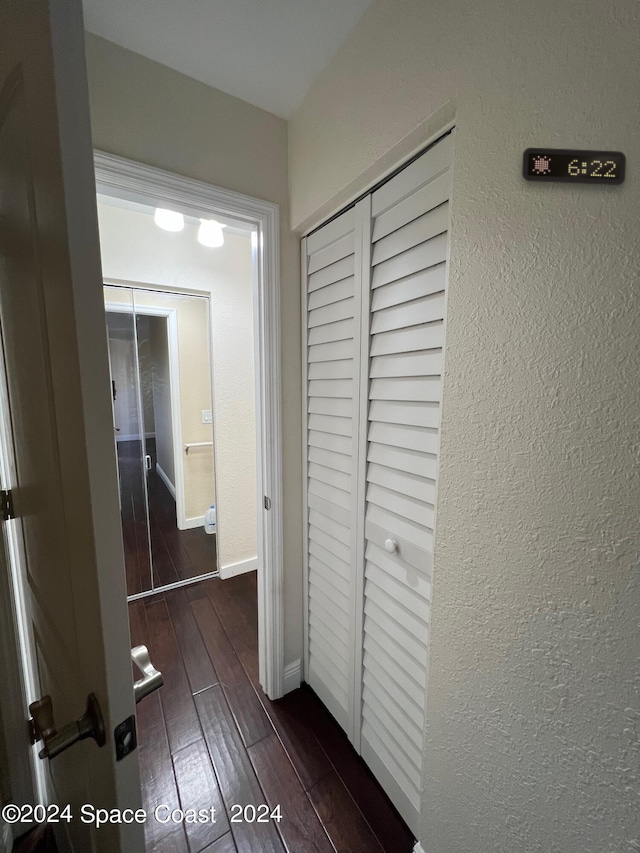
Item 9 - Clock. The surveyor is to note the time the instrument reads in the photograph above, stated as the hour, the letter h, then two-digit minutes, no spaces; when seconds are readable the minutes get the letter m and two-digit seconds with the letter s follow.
6h22
